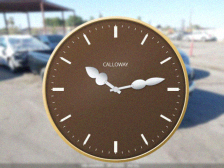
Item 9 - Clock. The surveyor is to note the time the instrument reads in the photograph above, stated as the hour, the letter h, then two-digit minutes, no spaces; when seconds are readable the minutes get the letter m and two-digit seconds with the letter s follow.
10h13
